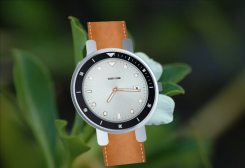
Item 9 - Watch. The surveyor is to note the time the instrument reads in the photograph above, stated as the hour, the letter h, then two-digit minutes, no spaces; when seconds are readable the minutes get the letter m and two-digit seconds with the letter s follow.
7h16
